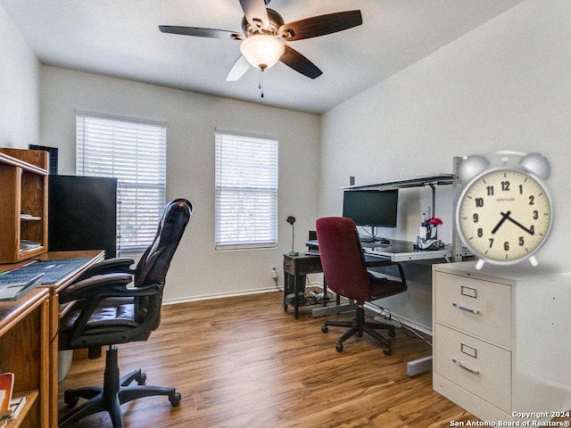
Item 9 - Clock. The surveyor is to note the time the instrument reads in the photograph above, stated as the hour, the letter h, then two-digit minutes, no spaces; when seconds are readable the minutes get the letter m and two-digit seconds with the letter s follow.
7h21
